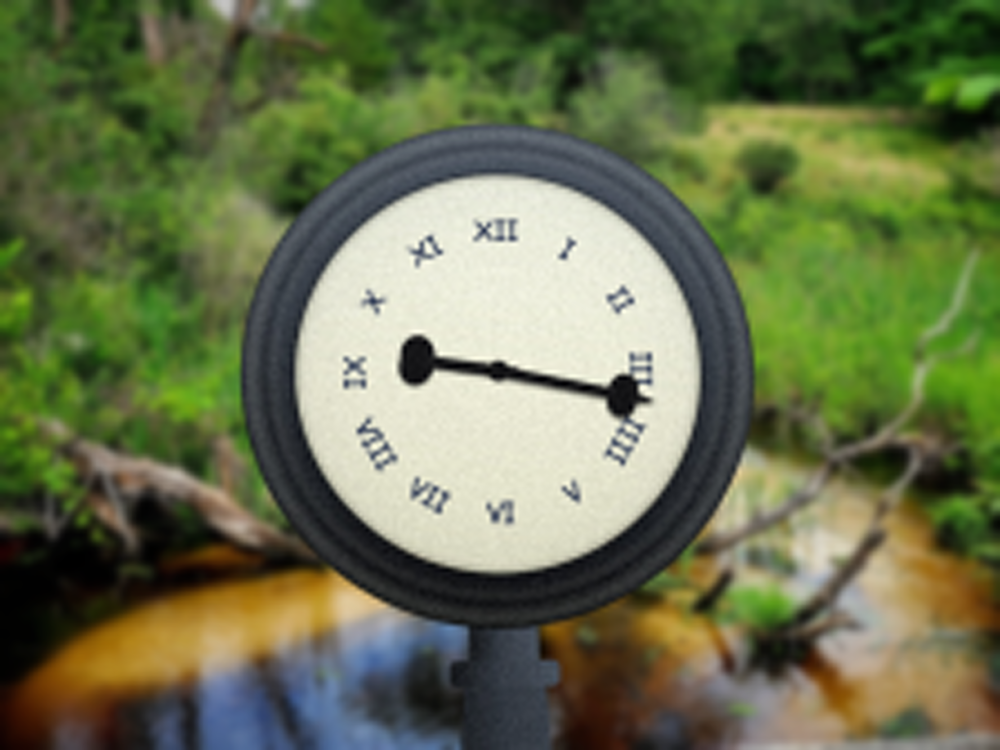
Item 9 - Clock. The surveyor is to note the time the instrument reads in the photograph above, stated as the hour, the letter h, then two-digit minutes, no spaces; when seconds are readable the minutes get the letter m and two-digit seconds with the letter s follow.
9h17
